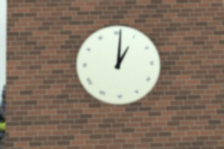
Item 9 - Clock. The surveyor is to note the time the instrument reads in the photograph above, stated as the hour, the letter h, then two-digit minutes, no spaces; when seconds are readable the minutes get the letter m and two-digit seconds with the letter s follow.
1h01
